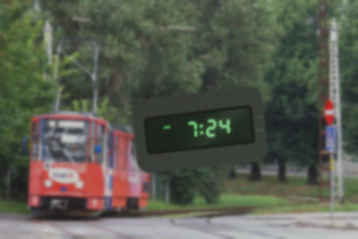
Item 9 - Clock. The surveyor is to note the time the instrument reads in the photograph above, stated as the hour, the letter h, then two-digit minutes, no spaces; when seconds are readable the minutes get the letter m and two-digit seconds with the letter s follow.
7h24
